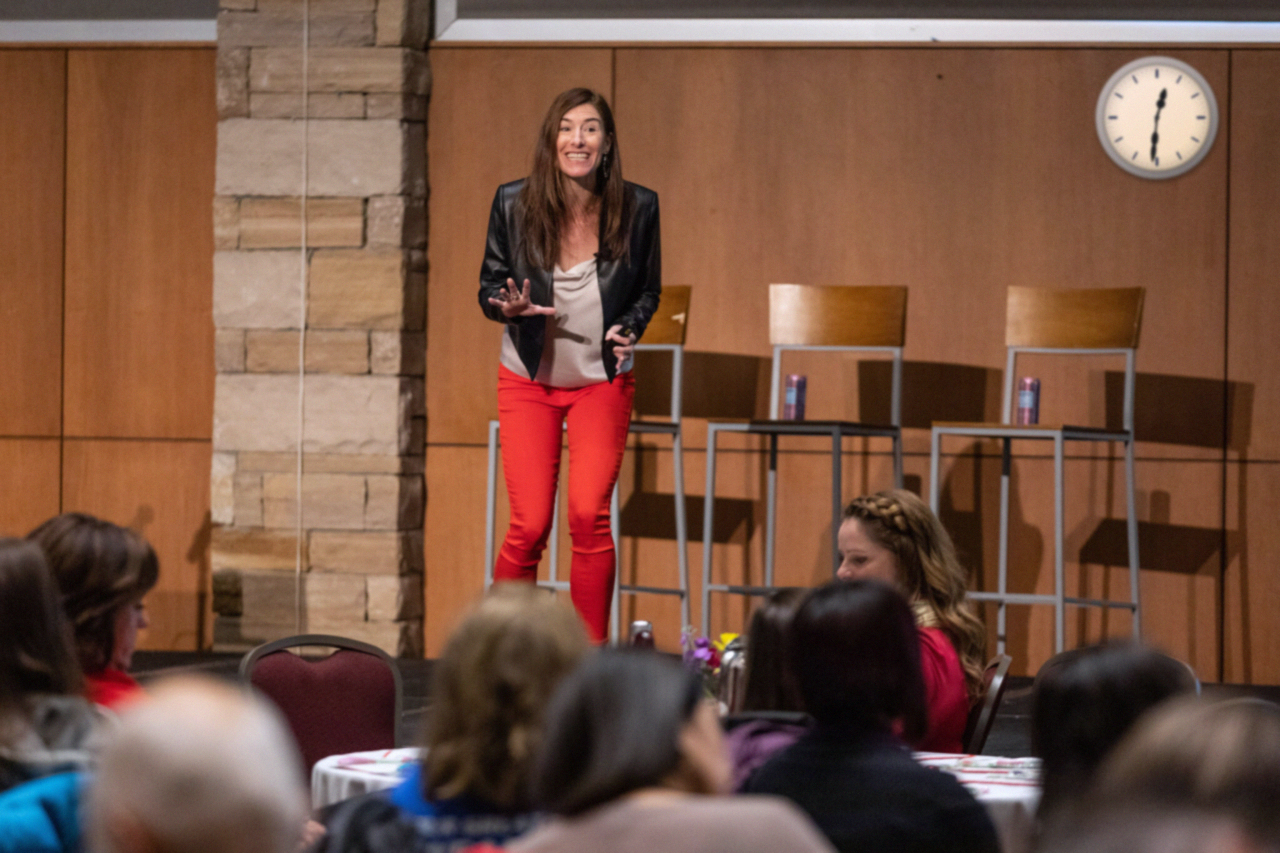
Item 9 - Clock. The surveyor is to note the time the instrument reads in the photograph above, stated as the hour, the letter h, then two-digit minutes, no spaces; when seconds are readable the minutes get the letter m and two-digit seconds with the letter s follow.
12h31
